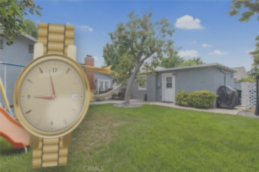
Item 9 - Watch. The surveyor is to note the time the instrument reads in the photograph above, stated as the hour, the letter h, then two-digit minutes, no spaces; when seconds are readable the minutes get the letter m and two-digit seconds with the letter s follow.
8h58
